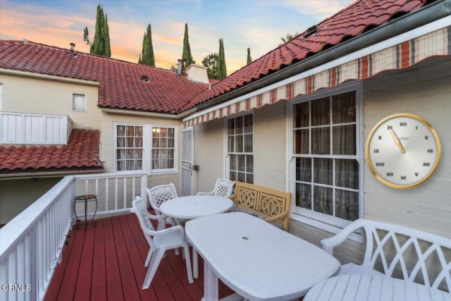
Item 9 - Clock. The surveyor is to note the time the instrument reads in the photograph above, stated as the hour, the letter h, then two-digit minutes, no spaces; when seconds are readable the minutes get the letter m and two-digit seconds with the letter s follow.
10h55
